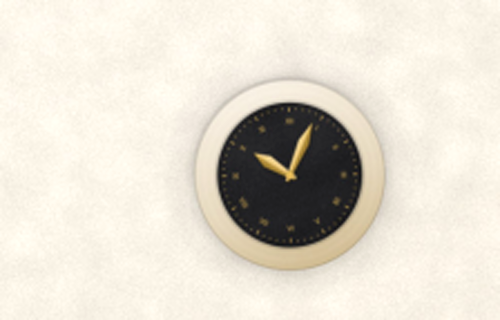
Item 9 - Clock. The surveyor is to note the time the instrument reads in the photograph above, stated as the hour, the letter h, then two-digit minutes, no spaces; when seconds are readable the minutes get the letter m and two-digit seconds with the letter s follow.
10h04
